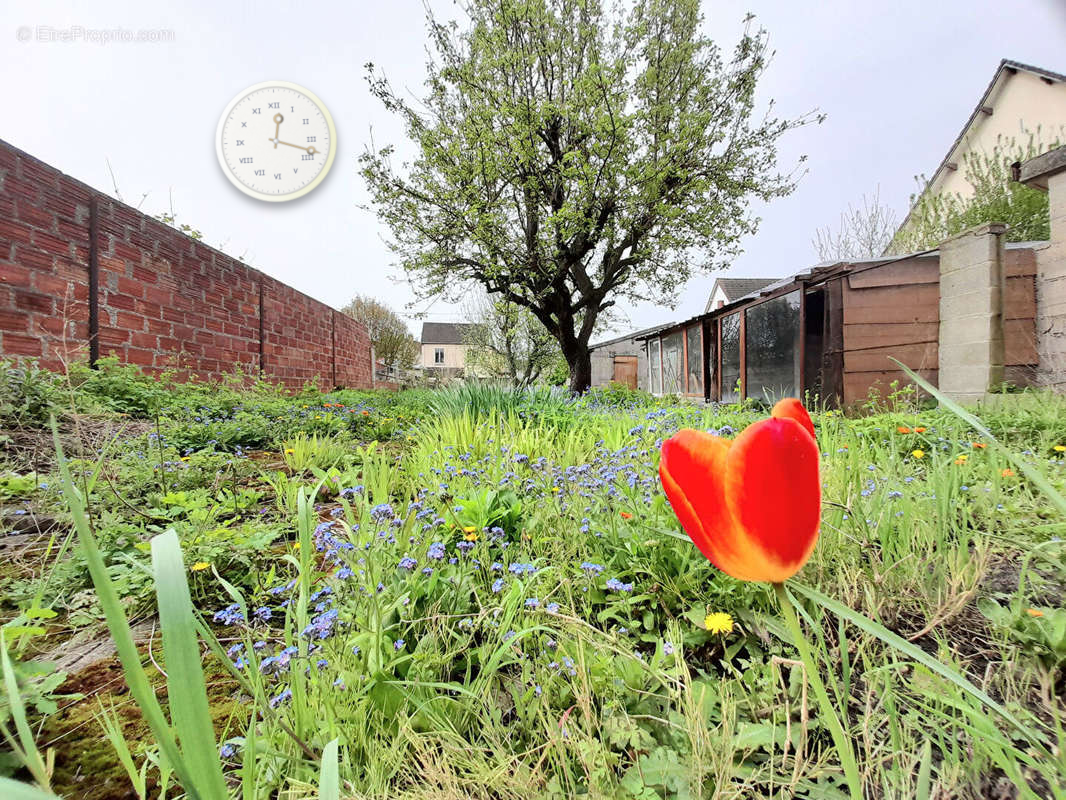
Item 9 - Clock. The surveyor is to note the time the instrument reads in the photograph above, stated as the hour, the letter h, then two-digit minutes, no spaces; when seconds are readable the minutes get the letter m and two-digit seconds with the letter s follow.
12h18
